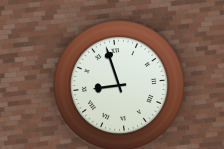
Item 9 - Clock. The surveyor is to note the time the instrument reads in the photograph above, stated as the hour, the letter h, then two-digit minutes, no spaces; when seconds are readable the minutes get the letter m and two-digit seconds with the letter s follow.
8h58
